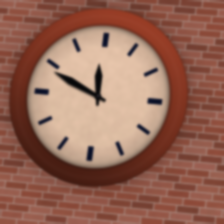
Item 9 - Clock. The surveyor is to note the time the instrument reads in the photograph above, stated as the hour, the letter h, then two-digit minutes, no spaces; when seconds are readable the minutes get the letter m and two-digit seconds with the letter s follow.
11h49
